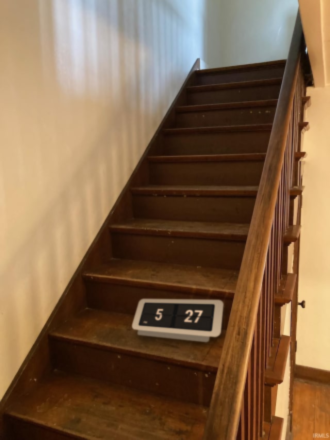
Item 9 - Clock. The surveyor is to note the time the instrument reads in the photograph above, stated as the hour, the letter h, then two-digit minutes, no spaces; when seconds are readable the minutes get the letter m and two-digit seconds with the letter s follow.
5h27
